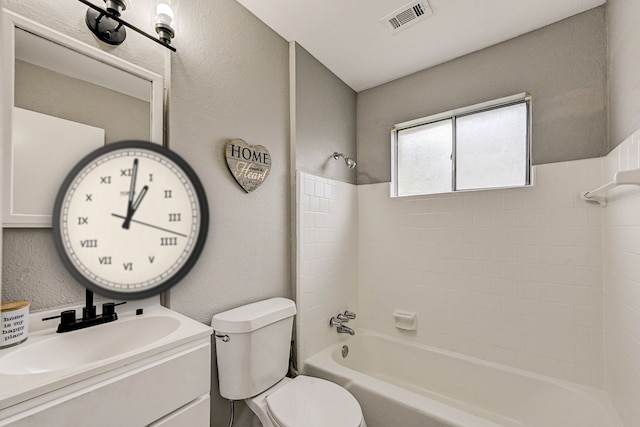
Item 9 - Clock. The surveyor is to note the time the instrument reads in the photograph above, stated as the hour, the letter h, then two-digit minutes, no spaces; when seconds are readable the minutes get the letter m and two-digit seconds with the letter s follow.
1h01m18s
